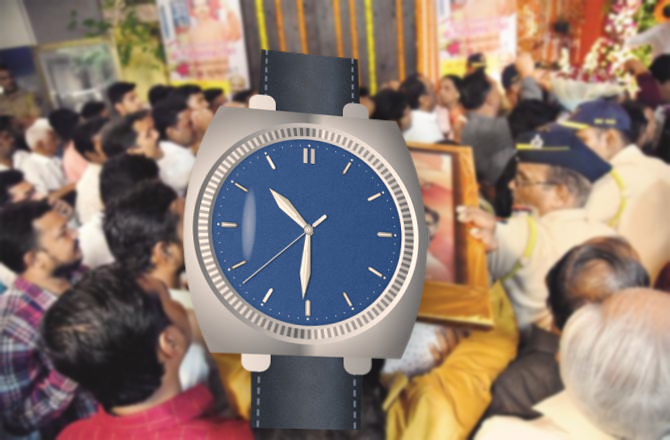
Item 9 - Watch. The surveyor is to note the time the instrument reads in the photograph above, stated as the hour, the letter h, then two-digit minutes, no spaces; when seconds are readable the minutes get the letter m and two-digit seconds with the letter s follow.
10h30m38s
